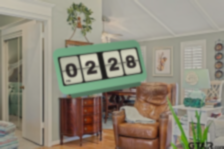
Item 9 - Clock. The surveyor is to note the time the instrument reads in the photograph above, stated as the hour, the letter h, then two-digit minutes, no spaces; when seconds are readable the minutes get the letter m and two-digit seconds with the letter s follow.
2h28
